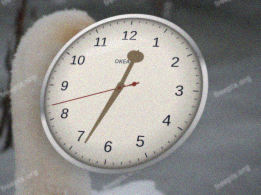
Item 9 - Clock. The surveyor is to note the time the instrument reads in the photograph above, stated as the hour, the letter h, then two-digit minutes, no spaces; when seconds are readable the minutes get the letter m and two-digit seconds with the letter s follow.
12h33m42s
